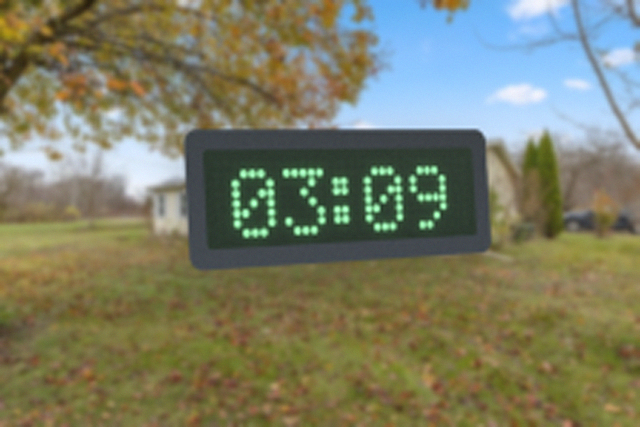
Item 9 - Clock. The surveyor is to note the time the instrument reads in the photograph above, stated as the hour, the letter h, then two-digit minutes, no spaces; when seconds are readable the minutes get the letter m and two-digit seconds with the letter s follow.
3h09
